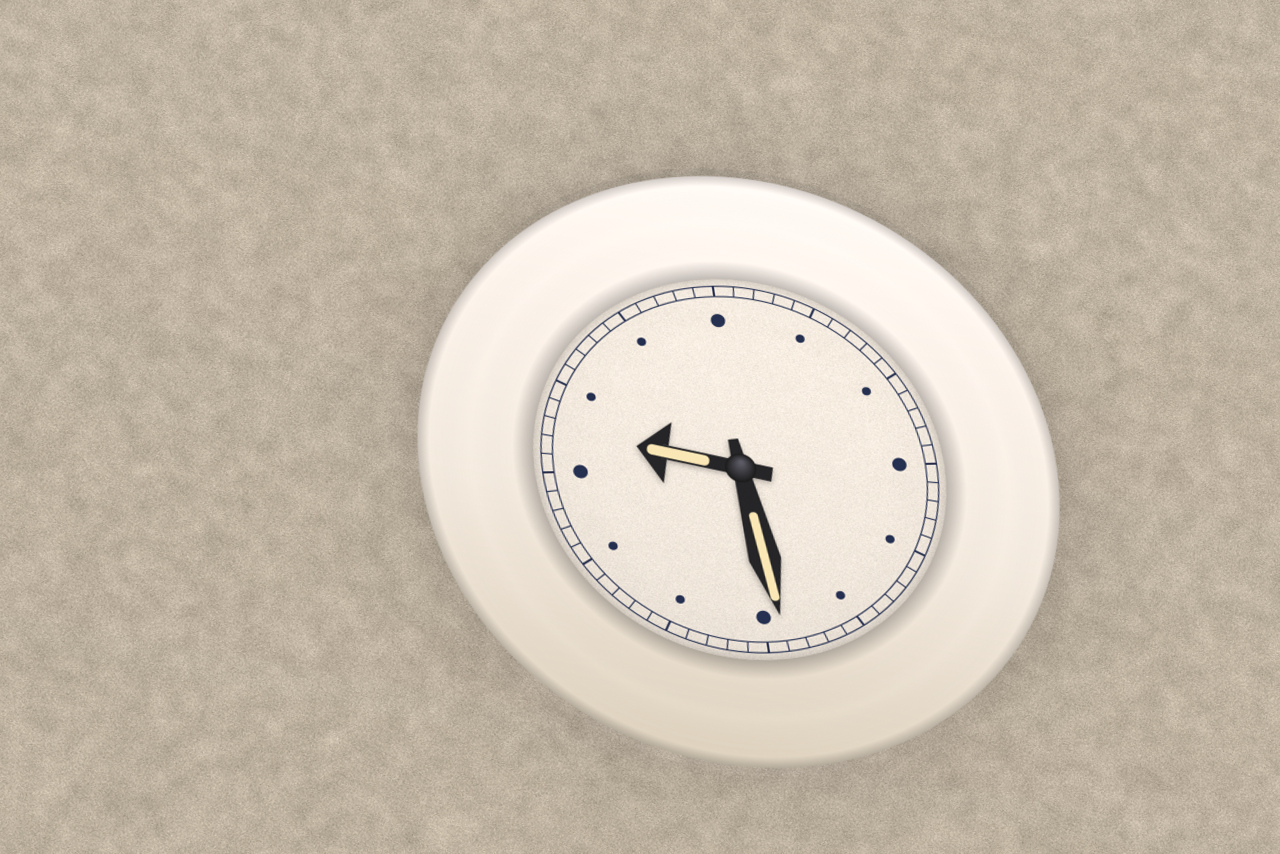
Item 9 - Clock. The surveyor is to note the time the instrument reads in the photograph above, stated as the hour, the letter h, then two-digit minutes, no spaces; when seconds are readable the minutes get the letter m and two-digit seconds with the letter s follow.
9h29
